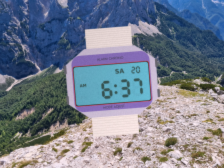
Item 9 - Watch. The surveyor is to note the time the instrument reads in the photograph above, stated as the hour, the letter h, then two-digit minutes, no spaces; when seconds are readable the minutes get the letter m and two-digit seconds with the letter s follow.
6h37
